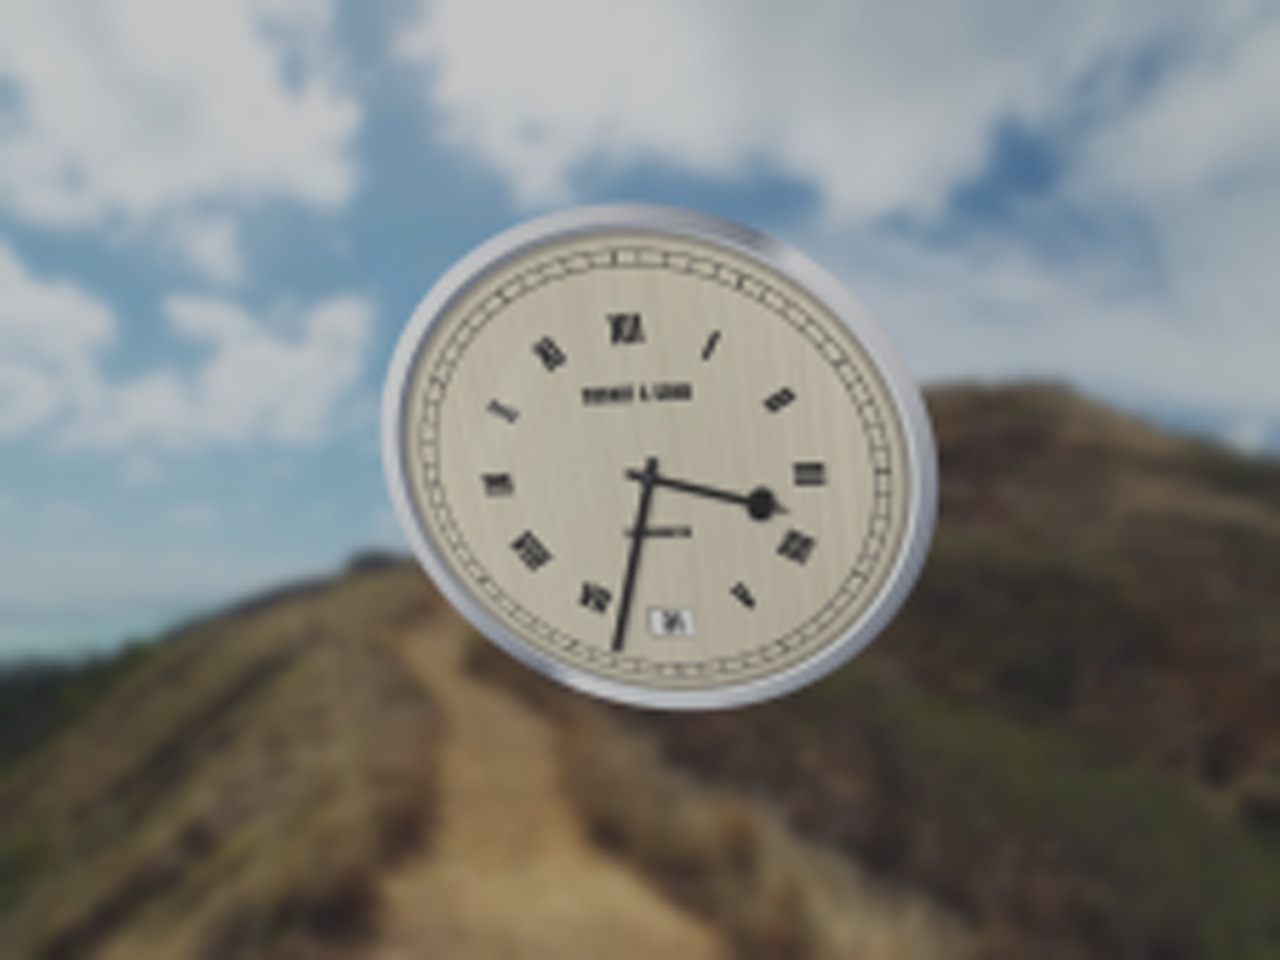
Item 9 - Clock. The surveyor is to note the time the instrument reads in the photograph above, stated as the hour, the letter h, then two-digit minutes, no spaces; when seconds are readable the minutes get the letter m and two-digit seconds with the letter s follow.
3h33
